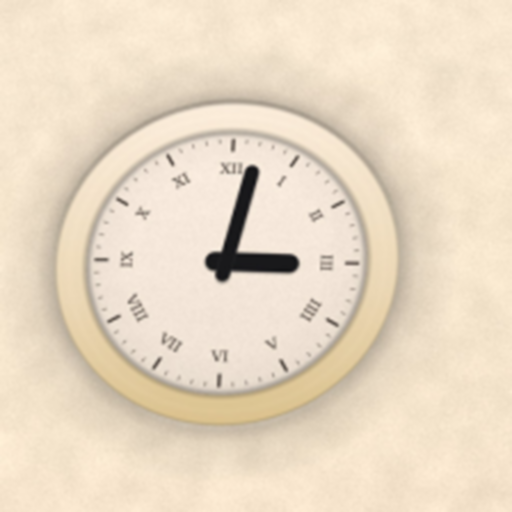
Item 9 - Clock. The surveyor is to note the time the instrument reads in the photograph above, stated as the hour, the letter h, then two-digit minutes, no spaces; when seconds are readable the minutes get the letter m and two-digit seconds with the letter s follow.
3h02
